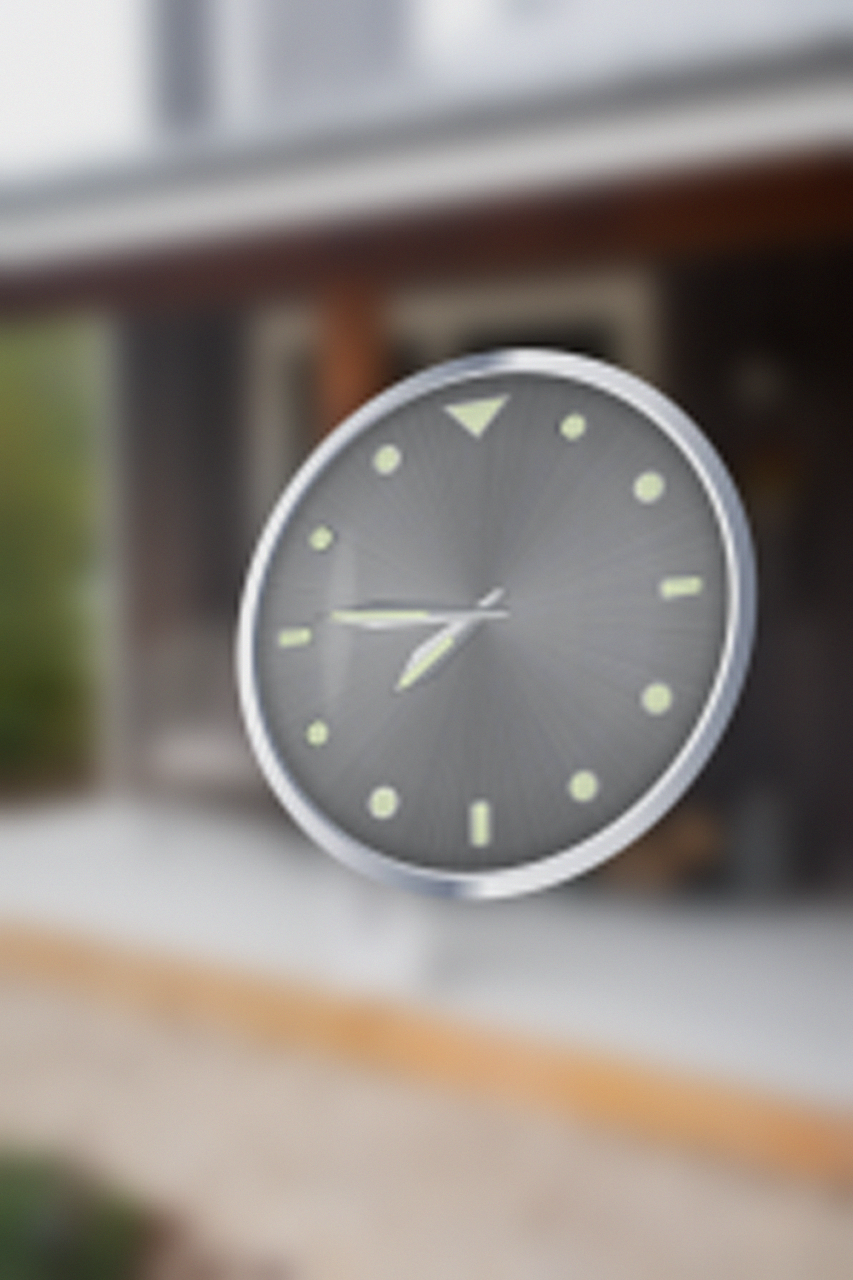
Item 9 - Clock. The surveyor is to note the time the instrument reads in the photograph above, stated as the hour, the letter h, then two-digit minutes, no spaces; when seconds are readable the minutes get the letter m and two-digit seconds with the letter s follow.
7h46
